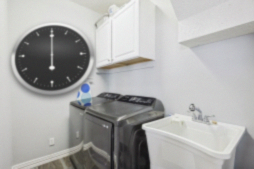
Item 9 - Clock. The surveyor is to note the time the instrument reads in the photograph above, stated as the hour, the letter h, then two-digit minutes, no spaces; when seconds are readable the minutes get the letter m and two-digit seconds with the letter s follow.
6h00
